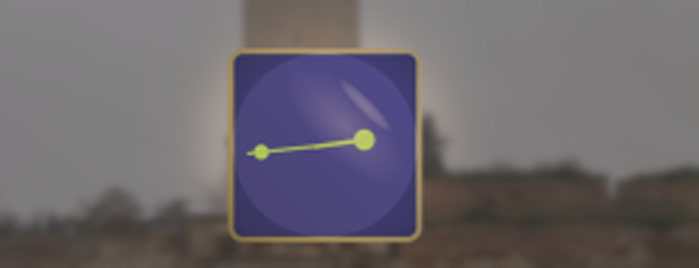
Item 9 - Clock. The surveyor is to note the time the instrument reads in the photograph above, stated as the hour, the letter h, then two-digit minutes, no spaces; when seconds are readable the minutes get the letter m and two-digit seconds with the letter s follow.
2h44
